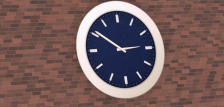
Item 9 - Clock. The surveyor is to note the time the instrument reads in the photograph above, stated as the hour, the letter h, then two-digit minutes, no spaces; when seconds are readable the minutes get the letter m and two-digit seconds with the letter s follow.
2h51
